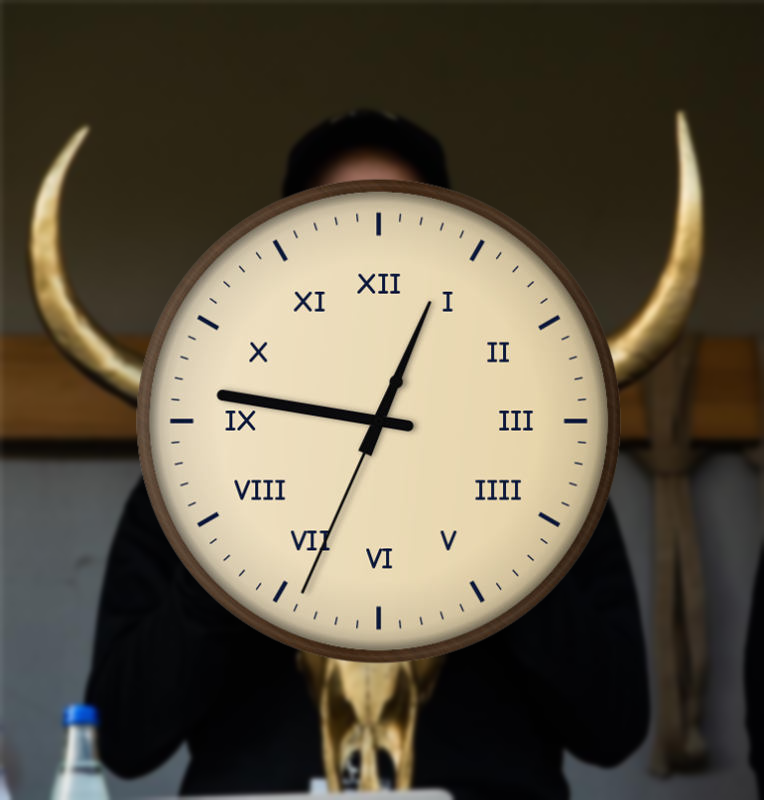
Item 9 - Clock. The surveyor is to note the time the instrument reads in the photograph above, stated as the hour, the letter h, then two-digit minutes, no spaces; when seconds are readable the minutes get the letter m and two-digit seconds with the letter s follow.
12h46m34s
